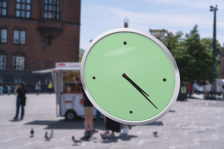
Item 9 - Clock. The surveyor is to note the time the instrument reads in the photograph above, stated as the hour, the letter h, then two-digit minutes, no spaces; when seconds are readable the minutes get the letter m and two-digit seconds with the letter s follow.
4h23
